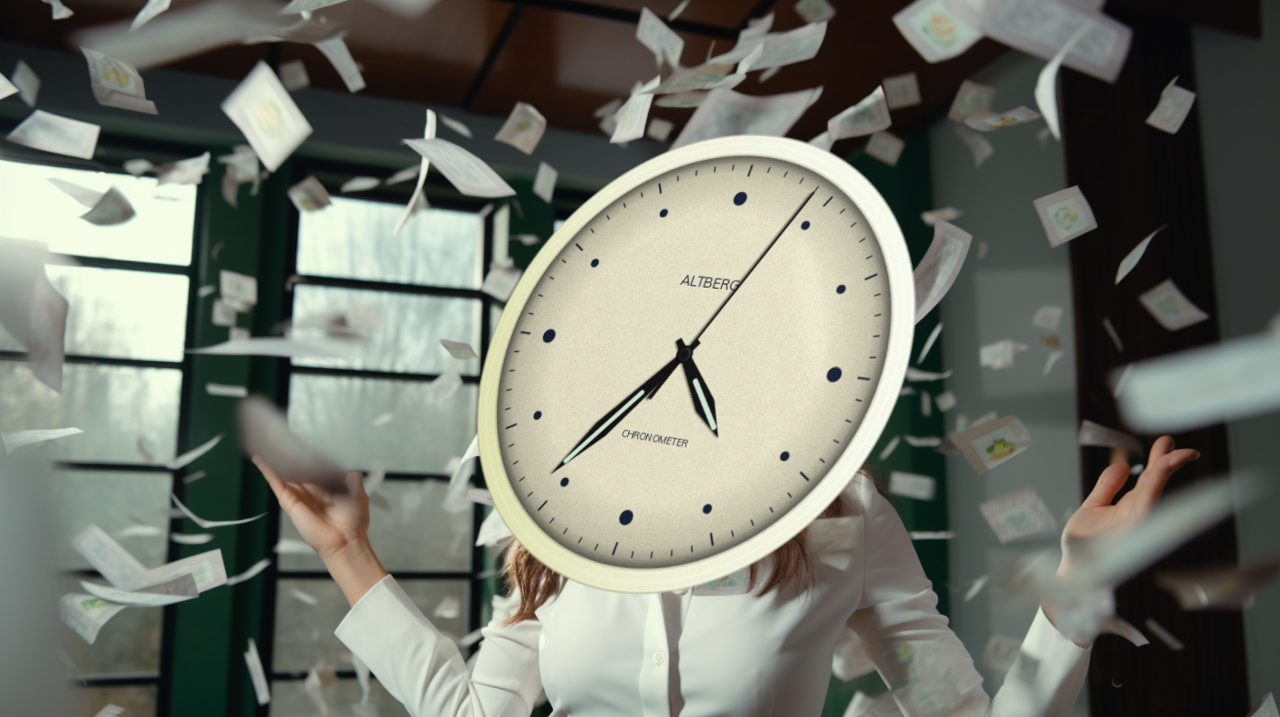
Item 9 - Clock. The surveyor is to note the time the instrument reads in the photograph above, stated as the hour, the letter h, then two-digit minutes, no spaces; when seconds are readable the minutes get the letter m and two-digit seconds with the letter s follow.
4h36m04s
